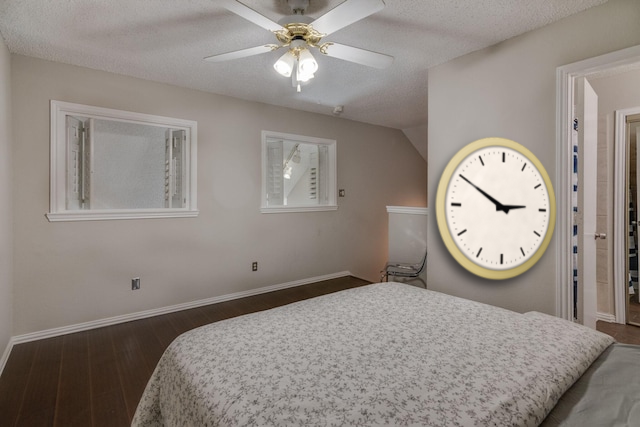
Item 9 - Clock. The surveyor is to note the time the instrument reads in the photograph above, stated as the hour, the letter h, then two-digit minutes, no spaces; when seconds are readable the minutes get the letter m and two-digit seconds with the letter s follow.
2h50
